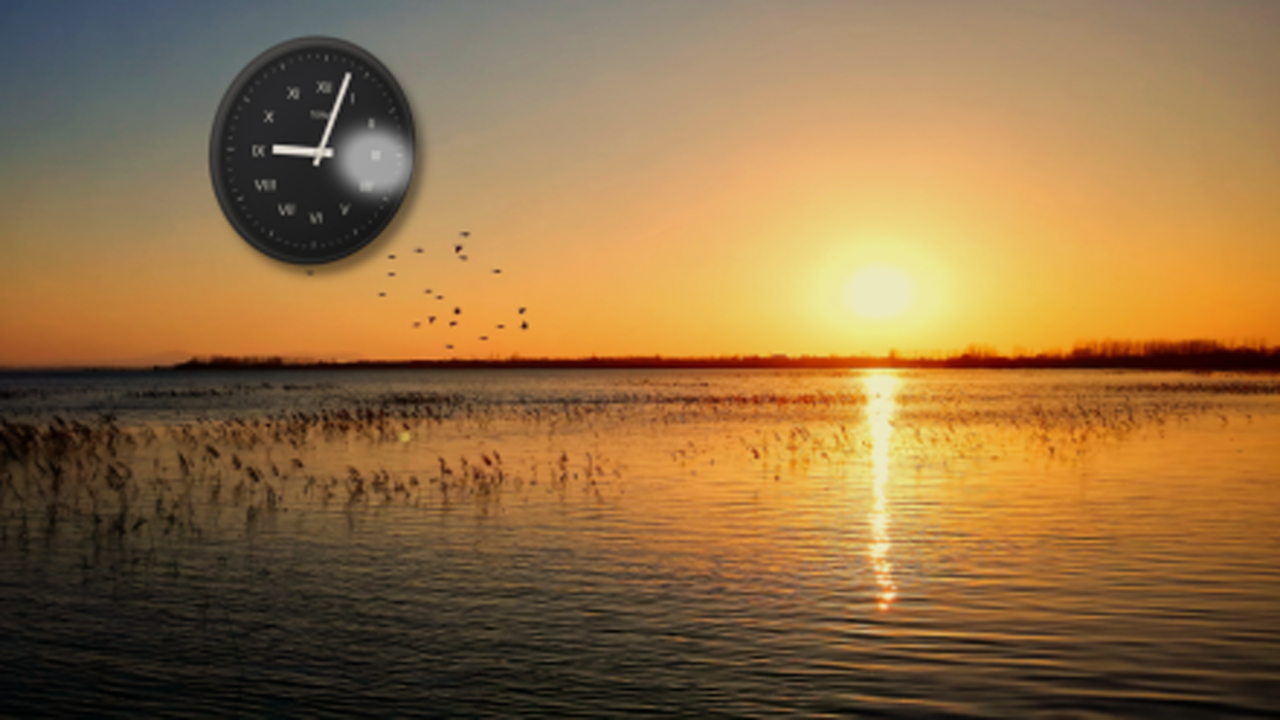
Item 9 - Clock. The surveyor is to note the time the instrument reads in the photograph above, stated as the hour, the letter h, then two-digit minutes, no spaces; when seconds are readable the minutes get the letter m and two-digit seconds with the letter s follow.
9h03
